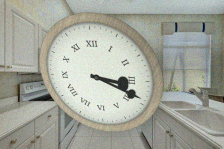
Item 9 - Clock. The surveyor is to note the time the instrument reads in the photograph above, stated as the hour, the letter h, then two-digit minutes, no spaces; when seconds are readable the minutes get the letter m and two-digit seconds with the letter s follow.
3h19
